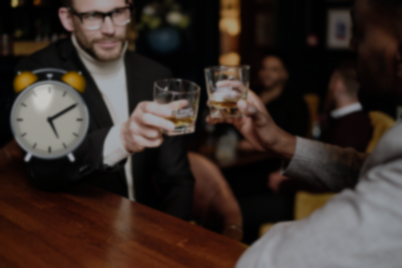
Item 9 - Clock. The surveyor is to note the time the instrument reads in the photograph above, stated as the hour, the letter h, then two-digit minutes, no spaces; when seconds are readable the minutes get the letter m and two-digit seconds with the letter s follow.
5h10
